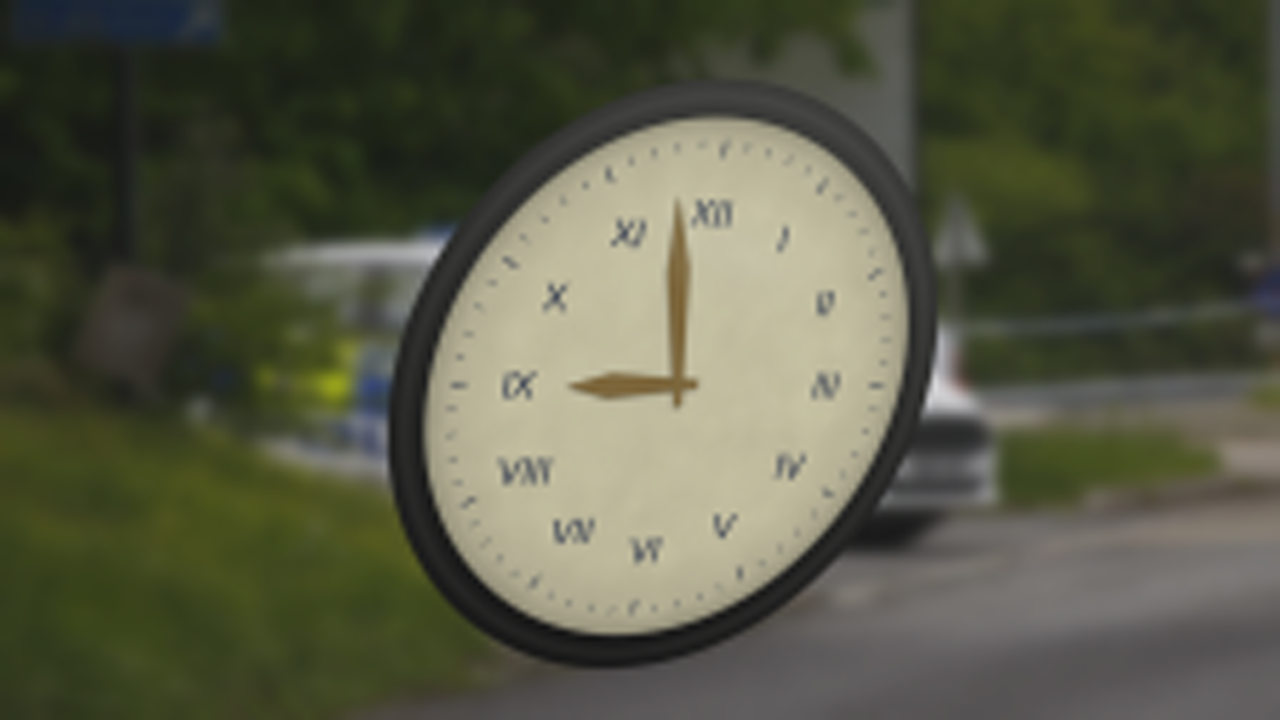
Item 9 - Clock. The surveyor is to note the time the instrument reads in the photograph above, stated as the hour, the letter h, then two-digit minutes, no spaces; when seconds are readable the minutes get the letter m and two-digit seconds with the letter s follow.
8h58
